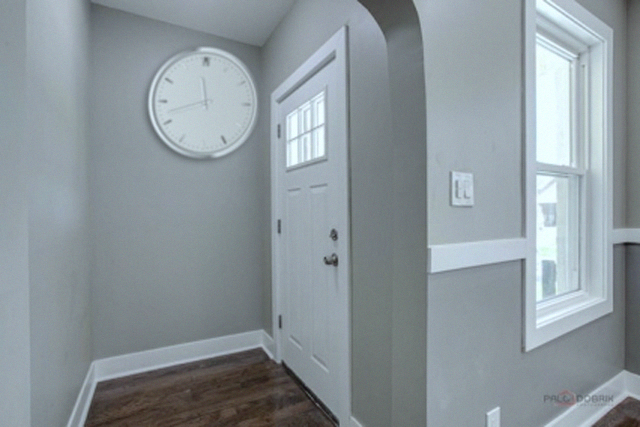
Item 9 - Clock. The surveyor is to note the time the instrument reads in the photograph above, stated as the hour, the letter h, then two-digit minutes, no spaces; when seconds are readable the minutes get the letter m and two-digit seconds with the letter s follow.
11h42
